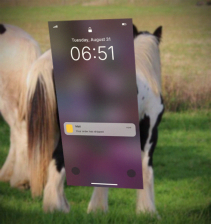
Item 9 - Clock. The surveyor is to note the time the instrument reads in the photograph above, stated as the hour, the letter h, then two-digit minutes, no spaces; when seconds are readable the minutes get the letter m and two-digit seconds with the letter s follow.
6h51
